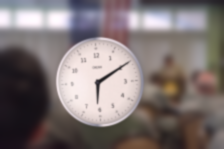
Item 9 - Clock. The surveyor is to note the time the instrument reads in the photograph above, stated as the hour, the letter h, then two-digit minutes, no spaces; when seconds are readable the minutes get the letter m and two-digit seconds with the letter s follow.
6h10
